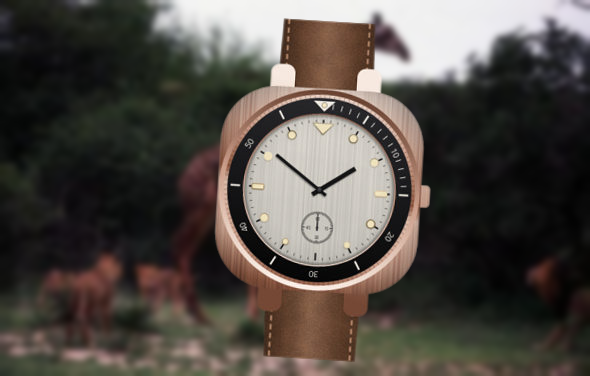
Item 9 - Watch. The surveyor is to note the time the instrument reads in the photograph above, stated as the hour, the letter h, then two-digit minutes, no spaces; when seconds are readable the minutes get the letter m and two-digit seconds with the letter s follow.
1h51
